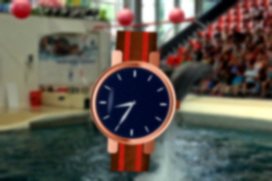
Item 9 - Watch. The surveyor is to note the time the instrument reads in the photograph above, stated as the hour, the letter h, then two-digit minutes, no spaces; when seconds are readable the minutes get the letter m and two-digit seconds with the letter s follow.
8h35
